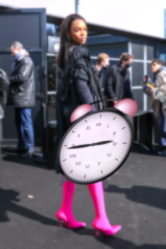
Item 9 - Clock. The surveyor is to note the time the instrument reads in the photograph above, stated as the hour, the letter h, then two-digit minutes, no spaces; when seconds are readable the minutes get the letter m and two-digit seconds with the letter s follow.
2h44
